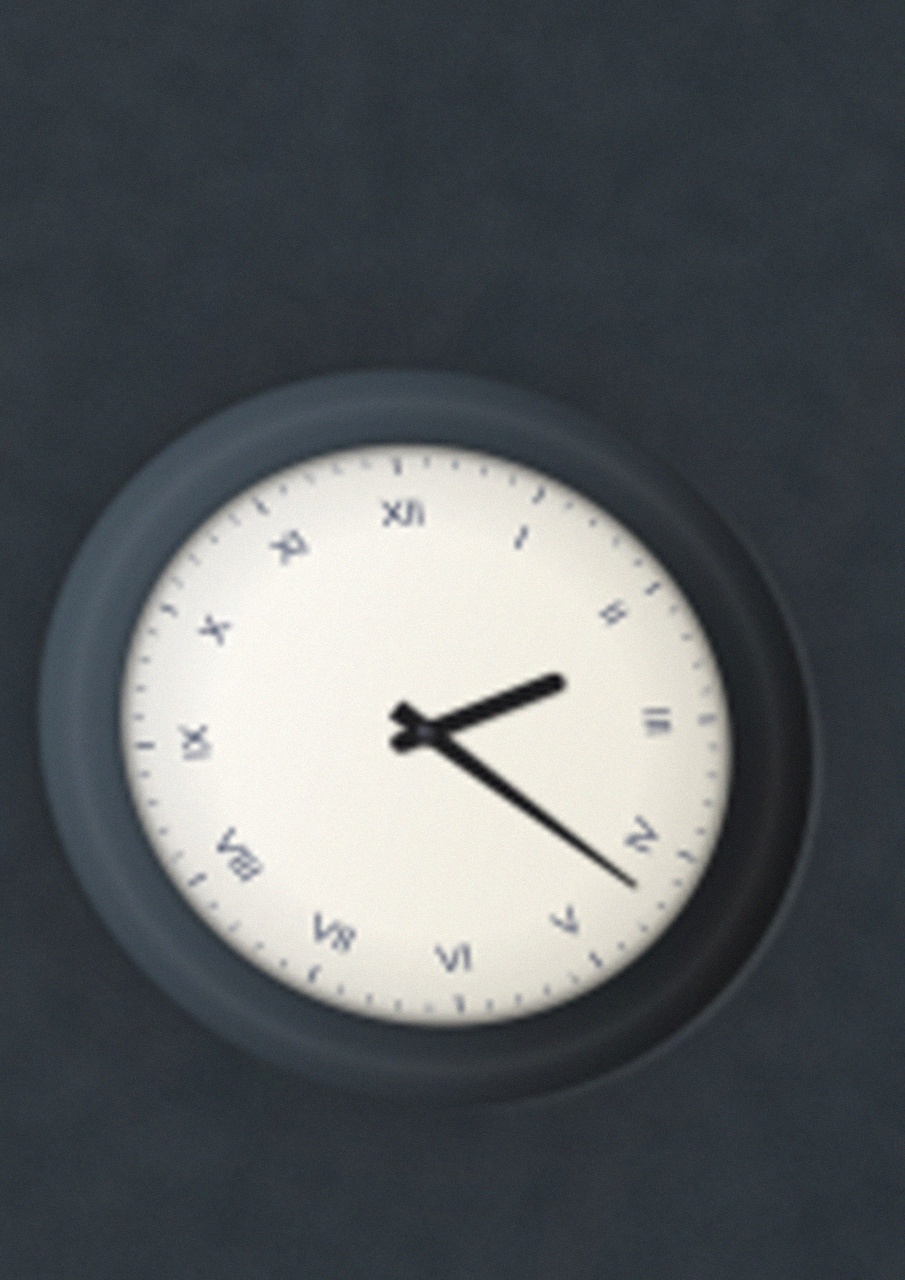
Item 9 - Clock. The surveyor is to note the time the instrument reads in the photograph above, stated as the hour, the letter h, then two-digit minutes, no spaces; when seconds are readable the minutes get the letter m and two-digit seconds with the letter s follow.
2h22
